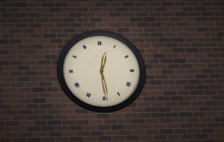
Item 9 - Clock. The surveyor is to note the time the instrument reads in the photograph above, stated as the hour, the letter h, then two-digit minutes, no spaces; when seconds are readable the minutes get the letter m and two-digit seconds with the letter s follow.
12h29
